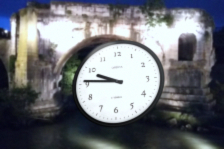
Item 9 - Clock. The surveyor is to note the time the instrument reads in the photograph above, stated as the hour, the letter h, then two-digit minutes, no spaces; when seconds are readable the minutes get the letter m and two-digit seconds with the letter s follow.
9h46
